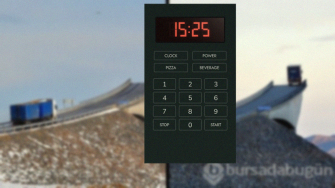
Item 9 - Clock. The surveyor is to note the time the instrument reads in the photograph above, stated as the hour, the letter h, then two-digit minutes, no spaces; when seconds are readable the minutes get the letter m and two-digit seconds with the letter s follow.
15h25
